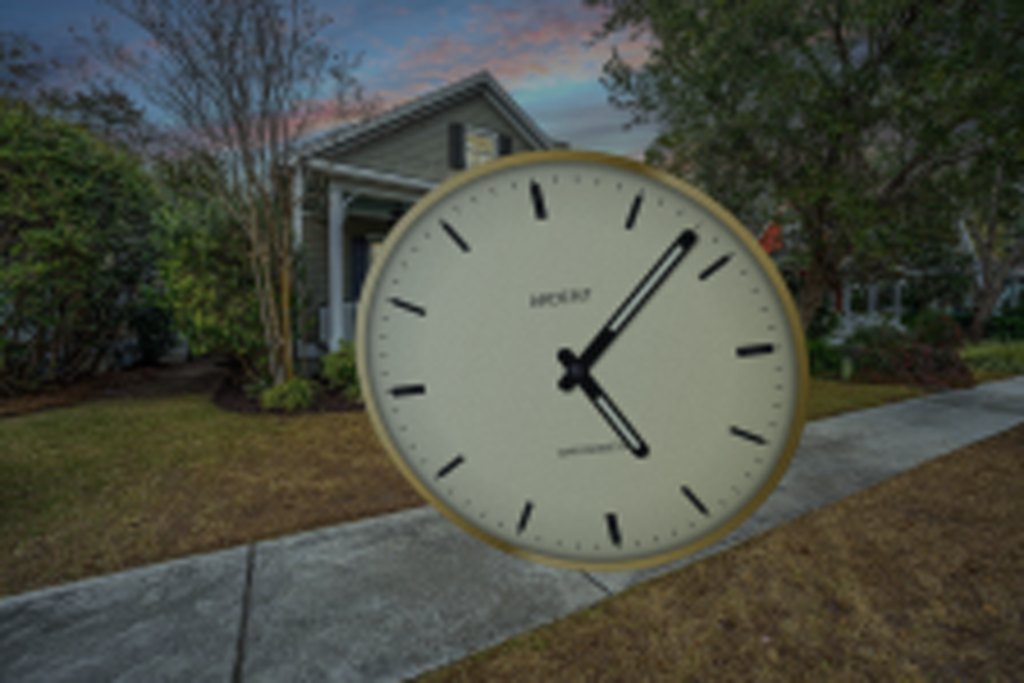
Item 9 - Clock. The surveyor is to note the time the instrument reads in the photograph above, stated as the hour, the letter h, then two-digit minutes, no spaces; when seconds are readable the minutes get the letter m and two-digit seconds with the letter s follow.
5h08
